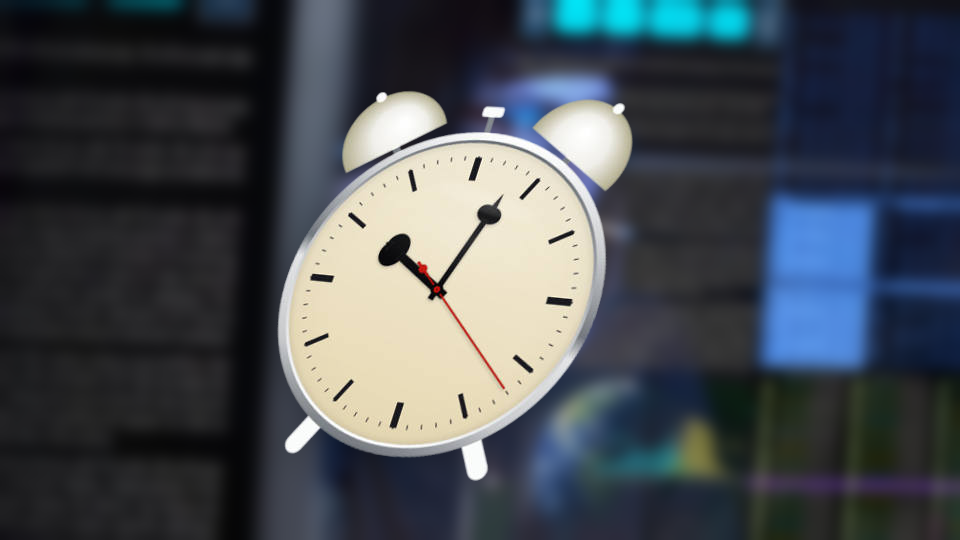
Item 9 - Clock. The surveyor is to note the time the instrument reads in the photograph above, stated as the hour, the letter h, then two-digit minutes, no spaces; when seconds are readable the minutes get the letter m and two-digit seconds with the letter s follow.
10h03m22s
